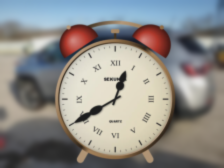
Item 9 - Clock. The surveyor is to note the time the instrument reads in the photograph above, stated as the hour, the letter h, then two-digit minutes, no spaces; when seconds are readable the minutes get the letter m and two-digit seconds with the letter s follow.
12h40
